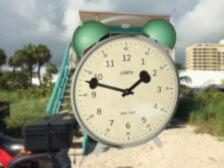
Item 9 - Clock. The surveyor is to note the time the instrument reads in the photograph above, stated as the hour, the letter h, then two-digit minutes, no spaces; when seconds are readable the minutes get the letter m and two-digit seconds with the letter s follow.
1h48
